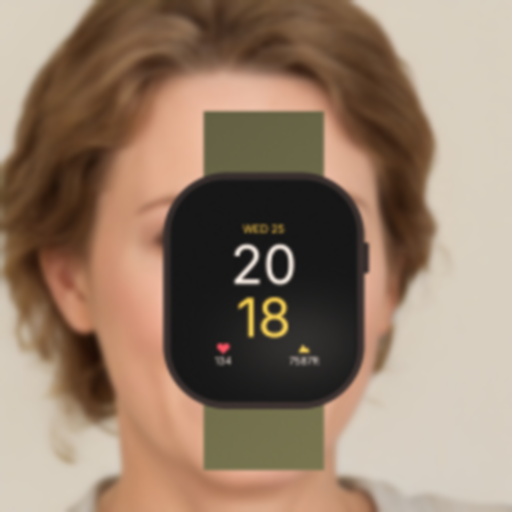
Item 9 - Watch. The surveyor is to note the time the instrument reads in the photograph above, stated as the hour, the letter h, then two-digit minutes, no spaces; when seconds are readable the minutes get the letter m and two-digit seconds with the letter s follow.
20h18
